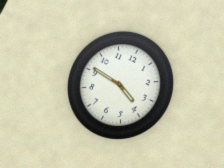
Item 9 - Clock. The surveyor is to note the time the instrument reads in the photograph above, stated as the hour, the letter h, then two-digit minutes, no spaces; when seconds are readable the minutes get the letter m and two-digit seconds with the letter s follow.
3h46
